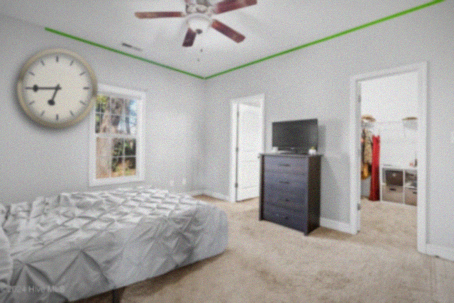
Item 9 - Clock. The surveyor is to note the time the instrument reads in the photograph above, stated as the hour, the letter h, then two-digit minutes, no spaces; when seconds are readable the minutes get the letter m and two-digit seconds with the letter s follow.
6h45
